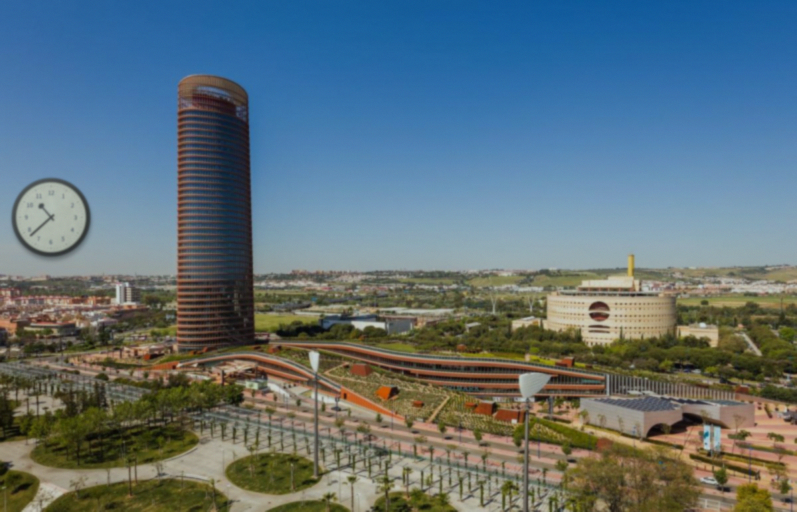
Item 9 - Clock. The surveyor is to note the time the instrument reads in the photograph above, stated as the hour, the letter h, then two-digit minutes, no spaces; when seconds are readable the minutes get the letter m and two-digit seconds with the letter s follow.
10h38
